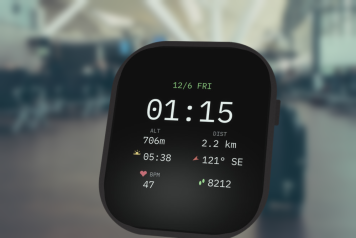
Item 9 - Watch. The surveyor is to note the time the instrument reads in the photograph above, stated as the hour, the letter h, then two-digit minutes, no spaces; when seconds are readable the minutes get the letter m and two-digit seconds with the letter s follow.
1h15
